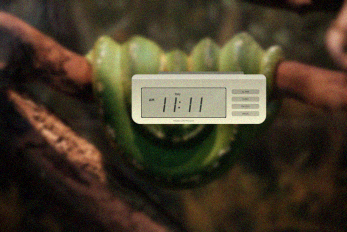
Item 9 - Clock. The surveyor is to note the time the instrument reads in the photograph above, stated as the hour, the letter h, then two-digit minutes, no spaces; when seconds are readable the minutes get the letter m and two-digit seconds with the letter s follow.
11h11
